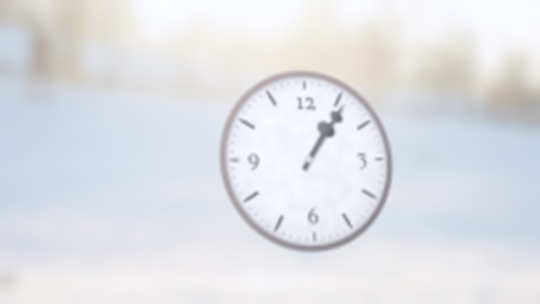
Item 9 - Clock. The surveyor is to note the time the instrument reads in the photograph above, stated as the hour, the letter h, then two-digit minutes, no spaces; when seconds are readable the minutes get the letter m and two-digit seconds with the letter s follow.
1h06
